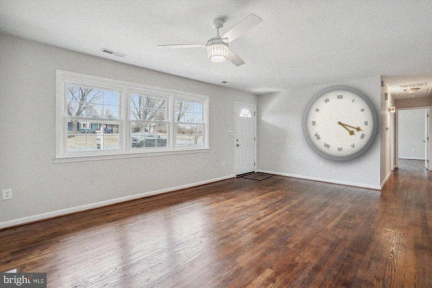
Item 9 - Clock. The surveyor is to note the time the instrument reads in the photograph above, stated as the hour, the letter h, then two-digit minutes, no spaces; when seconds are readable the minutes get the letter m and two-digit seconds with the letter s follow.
4h18
